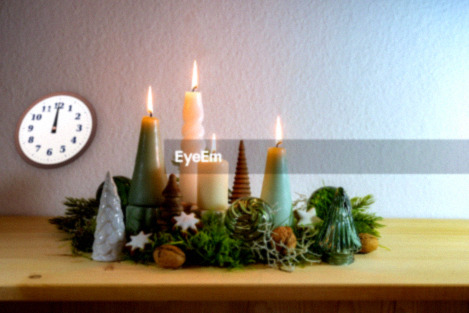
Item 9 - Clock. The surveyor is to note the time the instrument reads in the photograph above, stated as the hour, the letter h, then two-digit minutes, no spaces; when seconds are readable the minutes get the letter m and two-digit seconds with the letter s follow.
12h00
